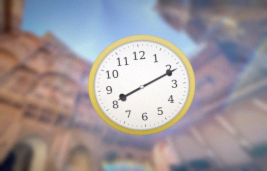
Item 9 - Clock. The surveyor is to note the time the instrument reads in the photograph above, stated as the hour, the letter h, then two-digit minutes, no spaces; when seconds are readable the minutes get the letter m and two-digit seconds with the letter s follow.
8h11
